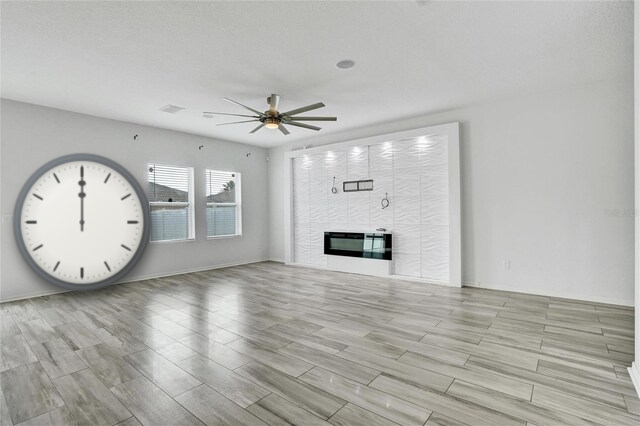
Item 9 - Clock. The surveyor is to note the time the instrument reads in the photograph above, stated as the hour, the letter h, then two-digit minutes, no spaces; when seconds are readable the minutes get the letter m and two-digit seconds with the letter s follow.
12h00
